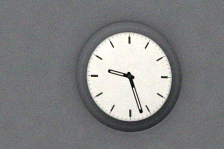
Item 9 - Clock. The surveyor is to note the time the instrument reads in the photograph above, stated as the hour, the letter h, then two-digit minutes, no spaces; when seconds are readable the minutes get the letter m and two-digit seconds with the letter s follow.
9h27
